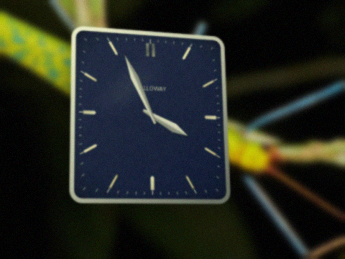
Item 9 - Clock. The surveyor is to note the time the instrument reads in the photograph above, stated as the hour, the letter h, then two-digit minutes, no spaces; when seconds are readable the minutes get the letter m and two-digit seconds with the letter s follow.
3h56
